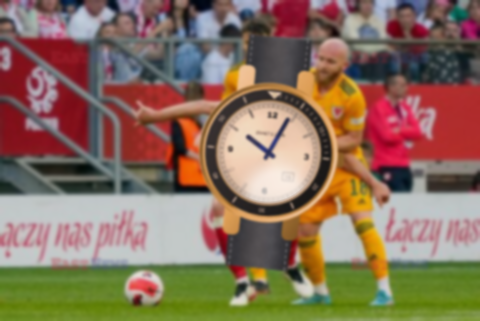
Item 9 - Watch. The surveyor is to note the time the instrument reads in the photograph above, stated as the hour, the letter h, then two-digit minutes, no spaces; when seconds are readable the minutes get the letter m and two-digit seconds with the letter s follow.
10h04
